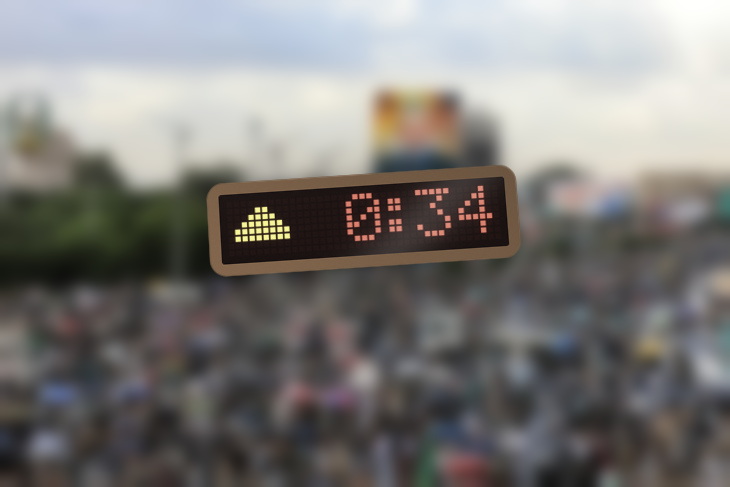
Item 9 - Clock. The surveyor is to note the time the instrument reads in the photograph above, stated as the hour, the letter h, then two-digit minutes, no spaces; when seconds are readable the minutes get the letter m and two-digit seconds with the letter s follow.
0h34
